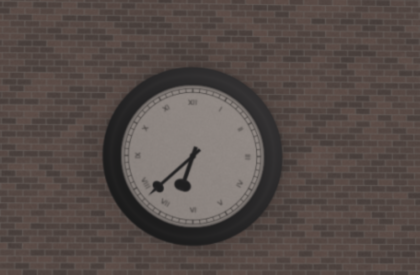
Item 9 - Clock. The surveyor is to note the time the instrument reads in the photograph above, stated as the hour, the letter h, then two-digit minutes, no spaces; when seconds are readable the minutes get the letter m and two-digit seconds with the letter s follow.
6h38
